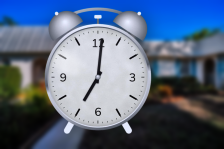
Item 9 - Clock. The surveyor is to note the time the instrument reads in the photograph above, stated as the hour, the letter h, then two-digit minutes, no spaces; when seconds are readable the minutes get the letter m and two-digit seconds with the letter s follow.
7h01
